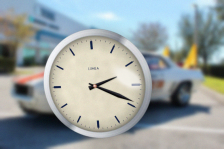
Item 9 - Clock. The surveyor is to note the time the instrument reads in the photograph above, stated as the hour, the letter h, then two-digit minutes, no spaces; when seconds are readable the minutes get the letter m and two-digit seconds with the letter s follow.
2h19
